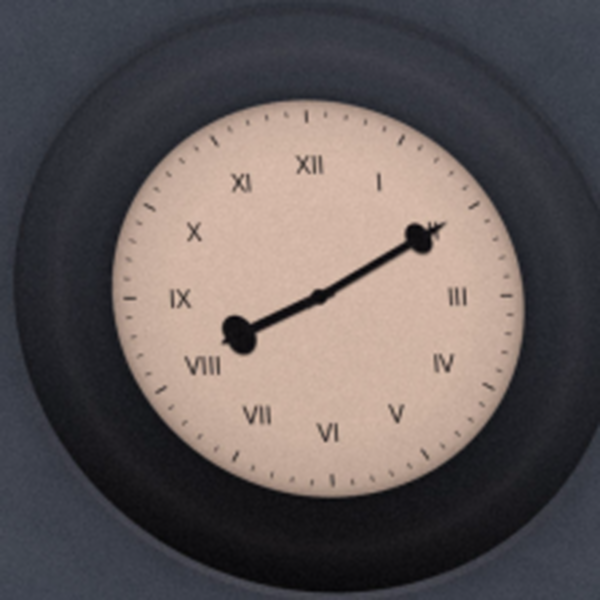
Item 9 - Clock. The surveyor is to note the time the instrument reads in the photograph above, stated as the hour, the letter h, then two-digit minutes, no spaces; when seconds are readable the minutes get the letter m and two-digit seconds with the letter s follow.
8h10
